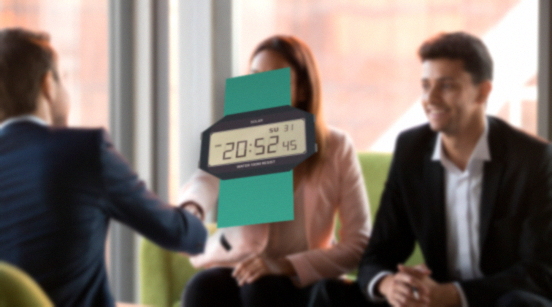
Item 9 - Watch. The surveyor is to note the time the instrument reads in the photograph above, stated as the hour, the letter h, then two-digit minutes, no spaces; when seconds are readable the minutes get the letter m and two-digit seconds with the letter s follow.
20h52
